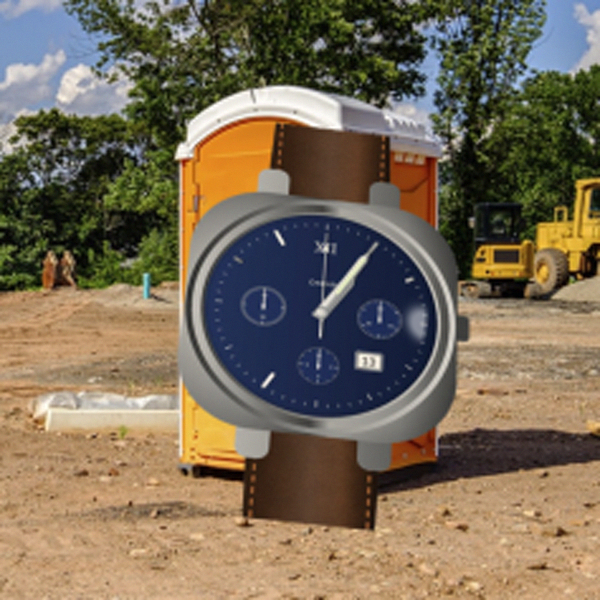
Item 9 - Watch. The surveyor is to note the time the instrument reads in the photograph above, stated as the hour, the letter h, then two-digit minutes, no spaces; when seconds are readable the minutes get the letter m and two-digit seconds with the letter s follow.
1h05
